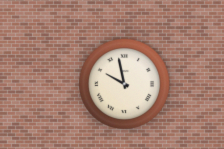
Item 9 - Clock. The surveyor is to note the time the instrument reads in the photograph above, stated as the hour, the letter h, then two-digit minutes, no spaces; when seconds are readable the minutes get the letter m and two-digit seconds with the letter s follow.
9h58
